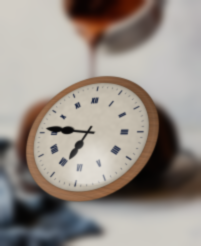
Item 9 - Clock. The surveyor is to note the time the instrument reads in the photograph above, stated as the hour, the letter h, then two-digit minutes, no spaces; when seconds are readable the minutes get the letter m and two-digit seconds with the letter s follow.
6h46
